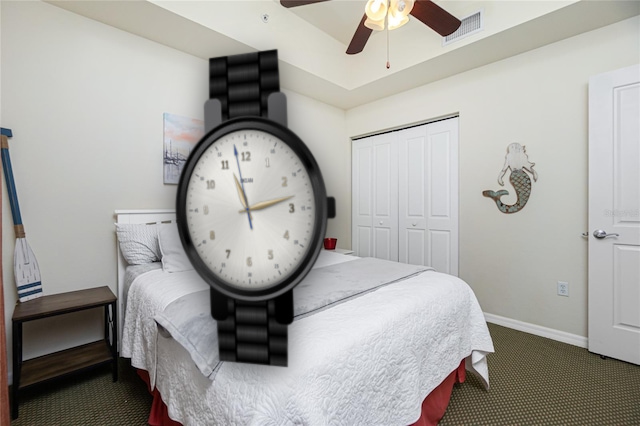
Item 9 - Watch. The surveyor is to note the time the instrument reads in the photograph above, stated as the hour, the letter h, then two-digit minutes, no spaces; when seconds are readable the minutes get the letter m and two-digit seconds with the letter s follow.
11h12m58s
